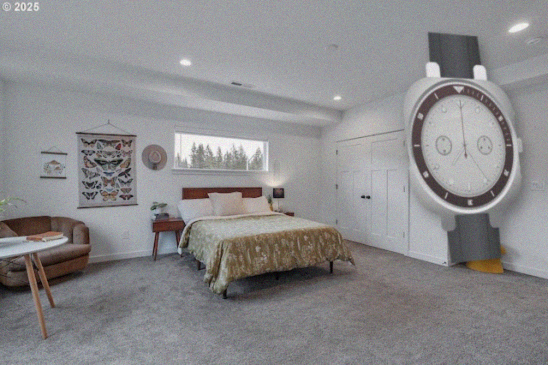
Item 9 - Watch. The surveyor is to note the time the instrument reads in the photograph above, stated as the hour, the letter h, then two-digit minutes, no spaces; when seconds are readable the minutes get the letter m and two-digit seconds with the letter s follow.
7h24
